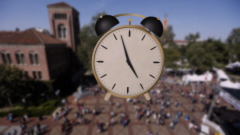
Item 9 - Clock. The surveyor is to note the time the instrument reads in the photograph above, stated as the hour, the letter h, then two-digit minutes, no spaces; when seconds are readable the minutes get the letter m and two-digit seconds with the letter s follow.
4h57
